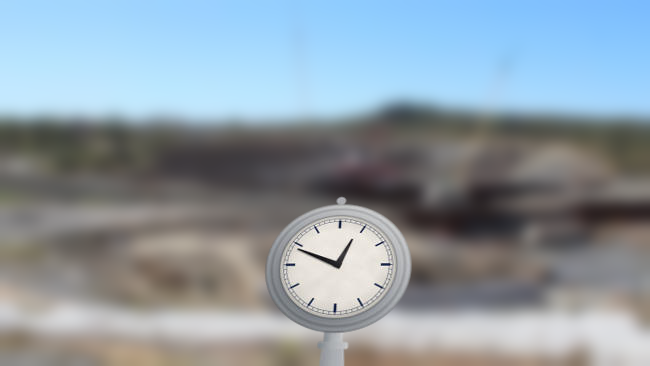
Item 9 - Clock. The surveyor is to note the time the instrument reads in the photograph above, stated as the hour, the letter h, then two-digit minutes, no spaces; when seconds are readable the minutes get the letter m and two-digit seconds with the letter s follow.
12h49
